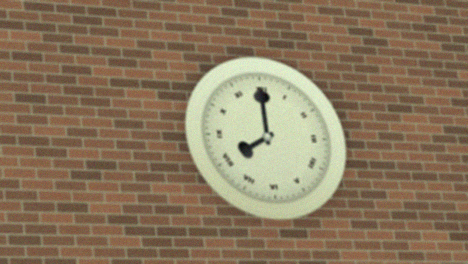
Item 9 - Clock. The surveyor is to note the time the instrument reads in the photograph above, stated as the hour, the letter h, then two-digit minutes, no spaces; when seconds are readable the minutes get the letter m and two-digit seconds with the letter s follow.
8h00
